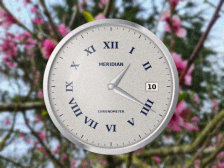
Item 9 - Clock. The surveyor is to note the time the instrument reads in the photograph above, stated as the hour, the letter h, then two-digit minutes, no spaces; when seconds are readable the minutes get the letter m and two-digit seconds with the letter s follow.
1h20
